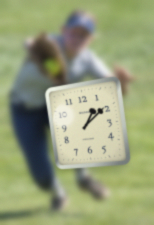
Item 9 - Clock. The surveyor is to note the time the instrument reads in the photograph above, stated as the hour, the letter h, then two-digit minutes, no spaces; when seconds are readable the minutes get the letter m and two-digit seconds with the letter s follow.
1h09
